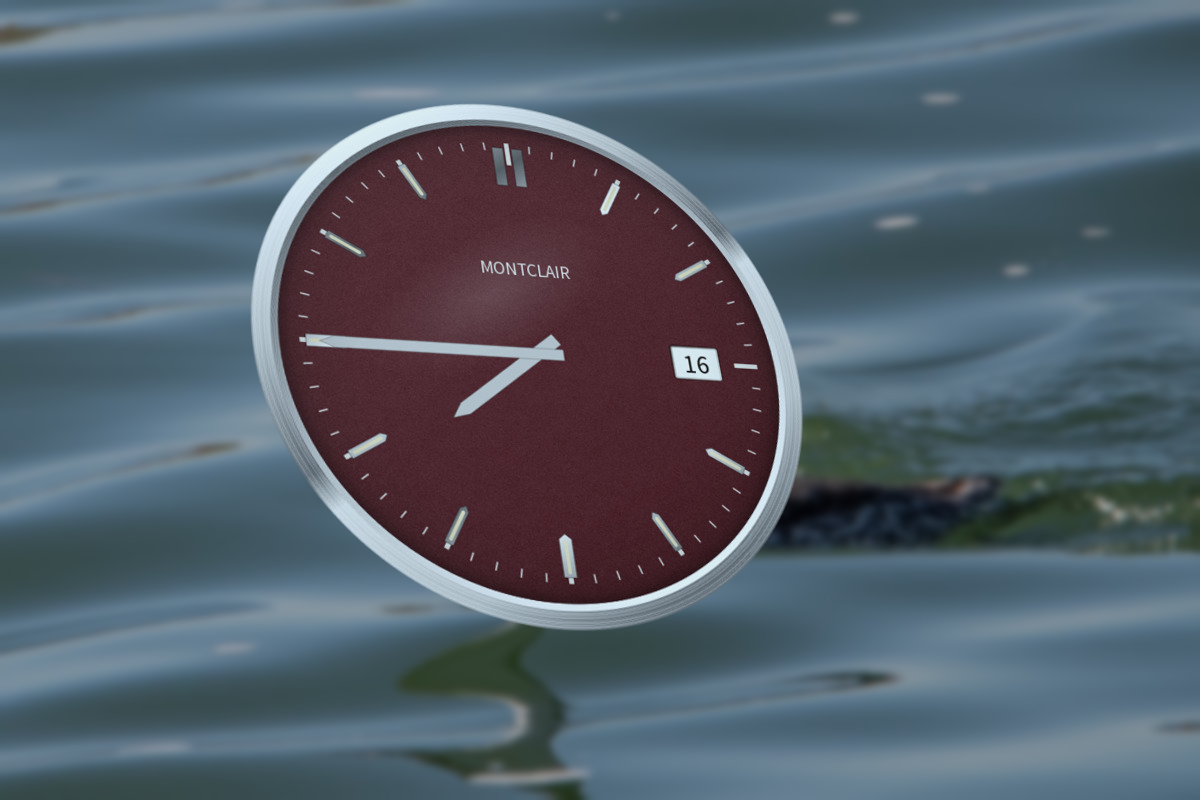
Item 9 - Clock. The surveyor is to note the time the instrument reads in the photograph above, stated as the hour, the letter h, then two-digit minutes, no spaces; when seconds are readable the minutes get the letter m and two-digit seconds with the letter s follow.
7h45
